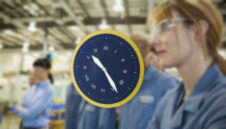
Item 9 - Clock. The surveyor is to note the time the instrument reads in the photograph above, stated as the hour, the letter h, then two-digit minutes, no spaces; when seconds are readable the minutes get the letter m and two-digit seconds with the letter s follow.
10h24
